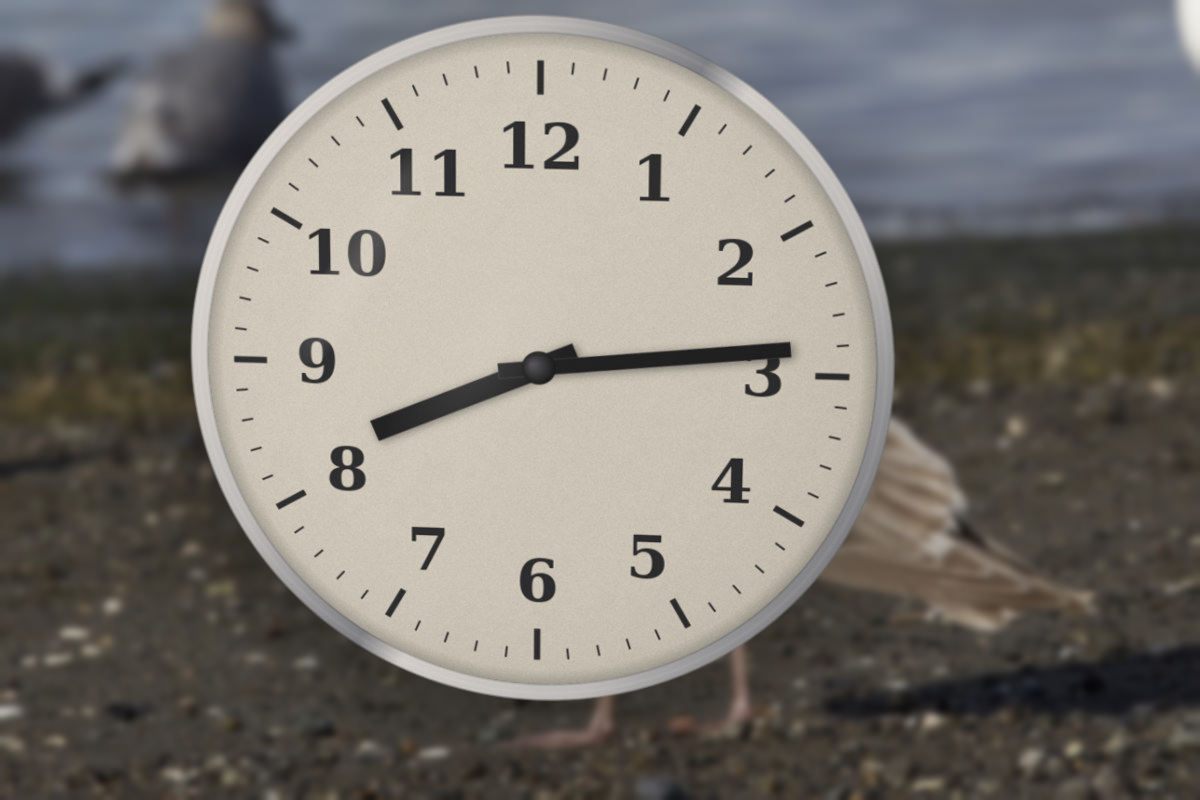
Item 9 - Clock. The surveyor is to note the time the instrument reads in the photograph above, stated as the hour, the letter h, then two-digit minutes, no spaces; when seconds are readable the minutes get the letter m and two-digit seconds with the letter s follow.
8h14
